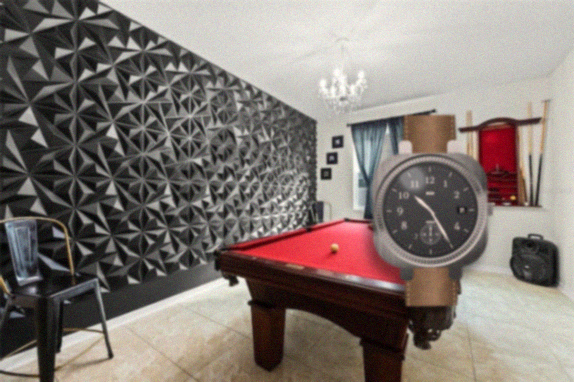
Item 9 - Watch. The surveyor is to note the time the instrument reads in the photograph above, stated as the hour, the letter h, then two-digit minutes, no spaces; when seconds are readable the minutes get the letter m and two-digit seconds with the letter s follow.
10h25
